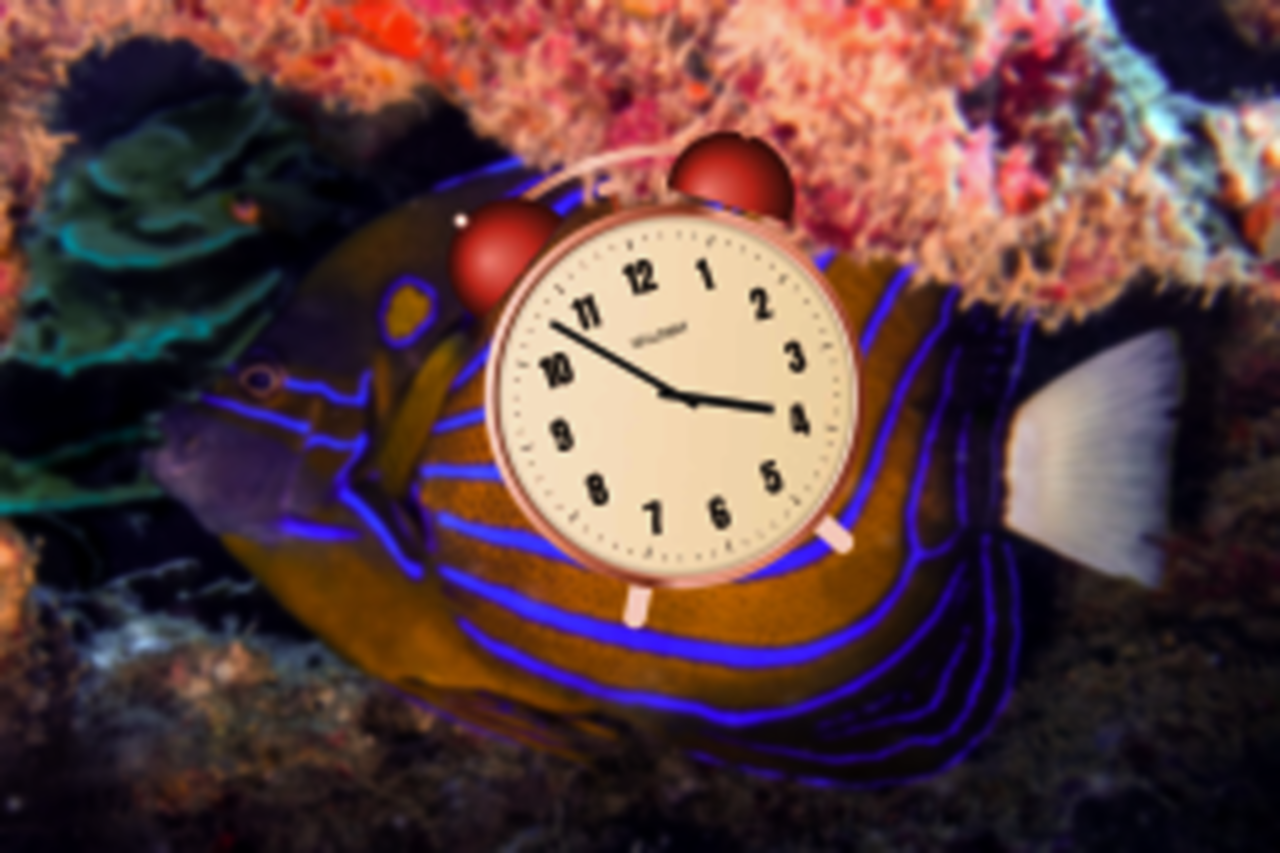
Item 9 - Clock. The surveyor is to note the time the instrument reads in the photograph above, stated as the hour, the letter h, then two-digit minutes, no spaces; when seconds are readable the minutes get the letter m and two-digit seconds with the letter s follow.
3h53
